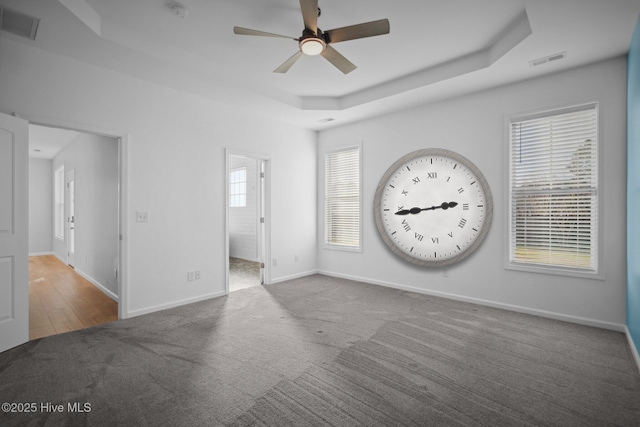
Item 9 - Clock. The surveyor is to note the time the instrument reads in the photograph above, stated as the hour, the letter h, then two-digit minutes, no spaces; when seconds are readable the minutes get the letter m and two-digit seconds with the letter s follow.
2h44
